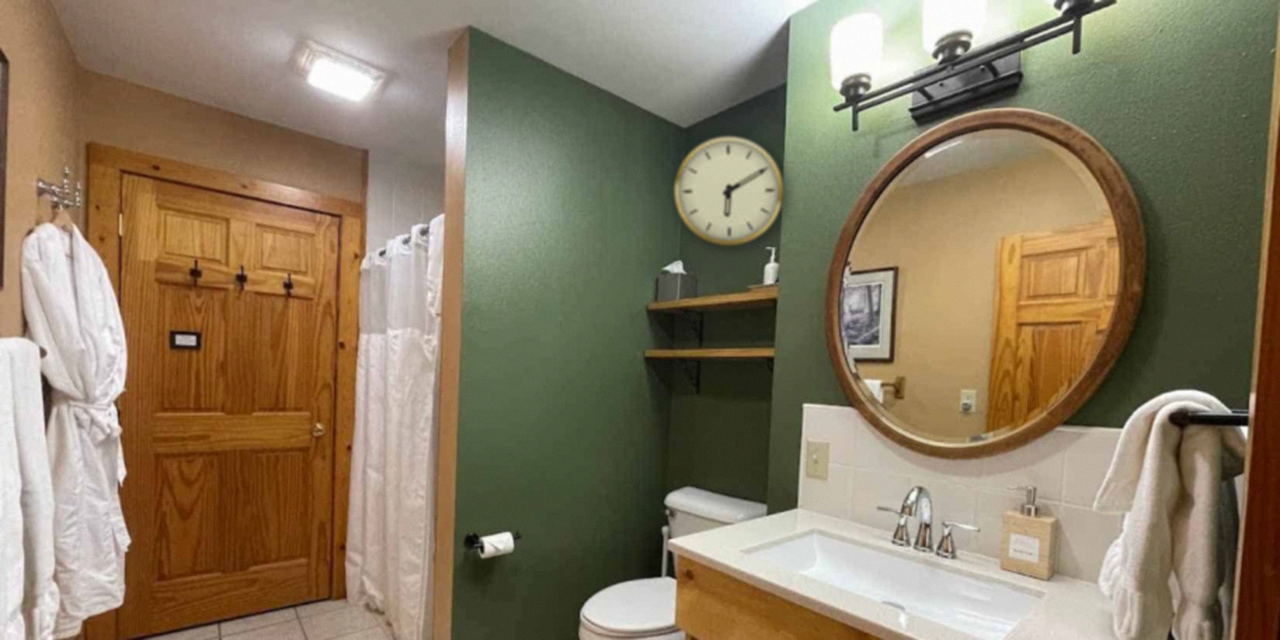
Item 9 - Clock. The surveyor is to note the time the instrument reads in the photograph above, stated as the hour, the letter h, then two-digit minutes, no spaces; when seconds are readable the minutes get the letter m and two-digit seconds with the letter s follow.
6h10
